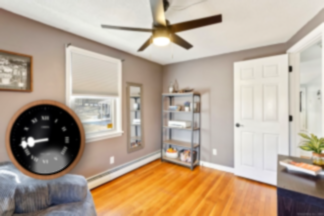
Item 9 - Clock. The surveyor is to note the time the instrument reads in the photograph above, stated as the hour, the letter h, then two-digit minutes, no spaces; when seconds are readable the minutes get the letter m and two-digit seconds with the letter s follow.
8h43
